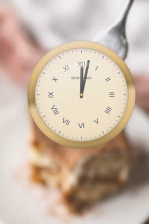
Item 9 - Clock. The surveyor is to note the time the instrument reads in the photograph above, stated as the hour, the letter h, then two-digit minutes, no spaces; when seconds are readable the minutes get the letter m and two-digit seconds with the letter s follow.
12h02
